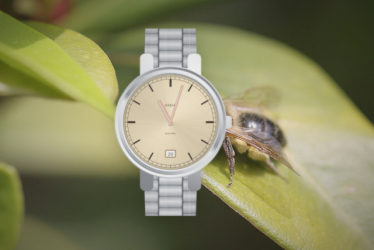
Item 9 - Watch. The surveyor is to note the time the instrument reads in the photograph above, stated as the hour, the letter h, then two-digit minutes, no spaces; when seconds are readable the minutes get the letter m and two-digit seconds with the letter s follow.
11h03
